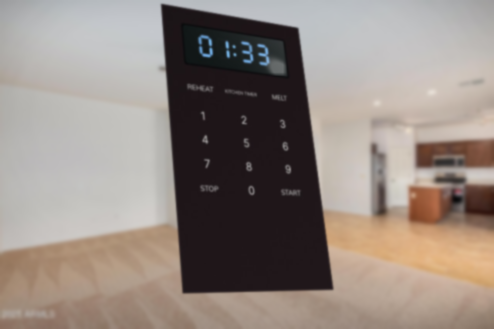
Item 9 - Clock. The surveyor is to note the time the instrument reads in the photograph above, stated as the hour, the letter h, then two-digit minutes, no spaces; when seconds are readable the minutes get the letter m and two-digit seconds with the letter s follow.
1h33
